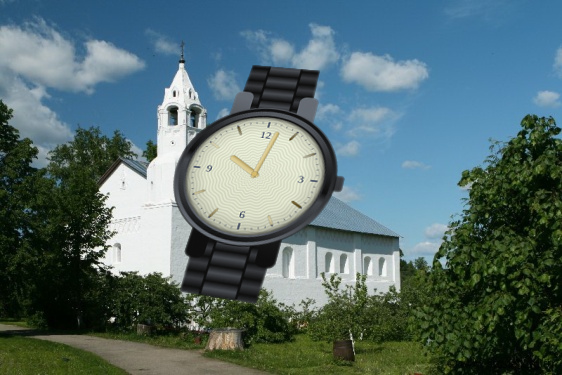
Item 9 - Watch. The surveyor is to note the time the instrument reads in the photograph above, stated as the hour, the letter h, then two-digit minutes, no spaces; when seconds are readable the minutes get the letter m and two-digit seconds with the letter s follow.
10h02
